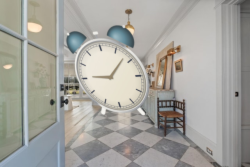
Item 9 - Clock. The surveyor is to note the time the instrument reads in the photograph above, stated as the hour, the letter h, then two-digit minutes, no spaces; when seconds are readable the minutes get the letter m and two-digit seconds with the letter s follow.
9h08
